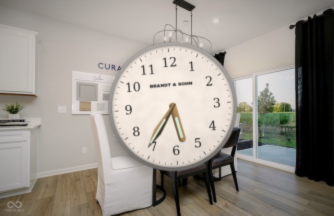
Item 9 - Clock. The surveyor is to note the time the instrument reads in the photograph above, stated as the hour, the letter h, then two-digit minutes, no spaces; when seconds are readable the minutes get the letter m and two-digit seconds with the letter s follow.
5h36
